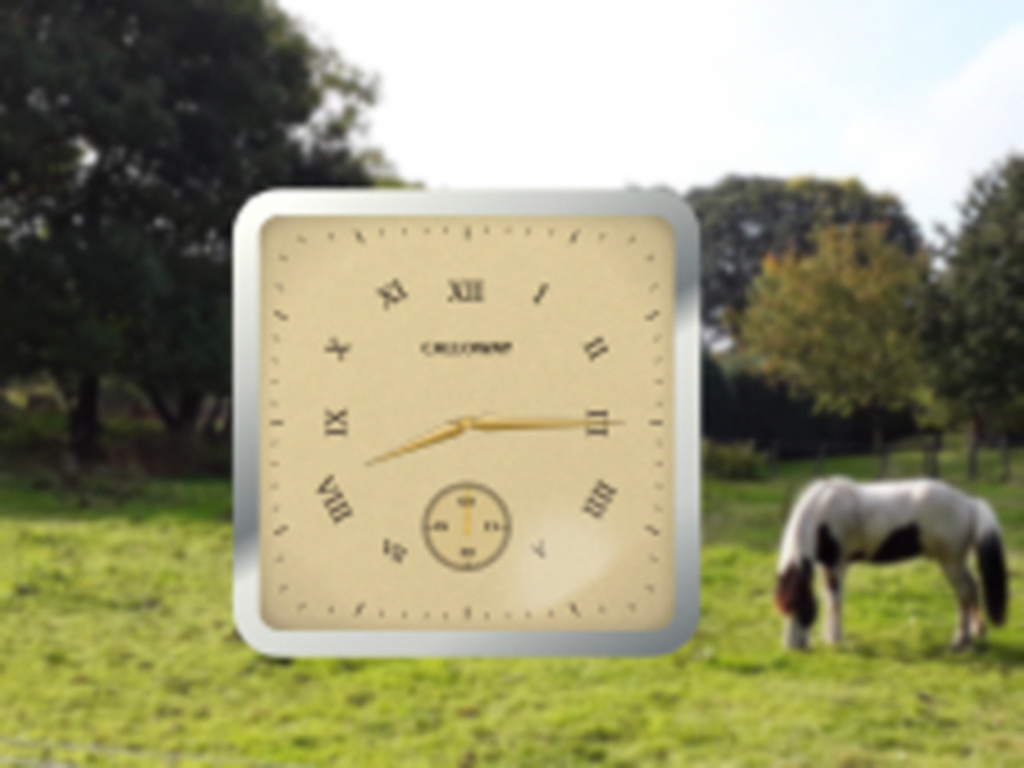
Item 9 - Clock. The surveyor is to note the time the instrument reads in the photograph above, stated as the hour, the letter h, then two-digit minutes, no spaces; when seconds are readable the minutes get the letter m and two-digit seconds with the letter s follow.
8h15
